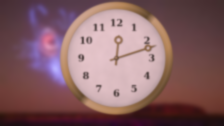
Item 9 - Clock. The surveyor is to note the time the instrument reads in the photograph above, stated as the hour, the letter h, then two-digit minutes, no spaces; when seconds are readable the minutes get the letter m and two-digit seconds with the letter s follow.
12h12
